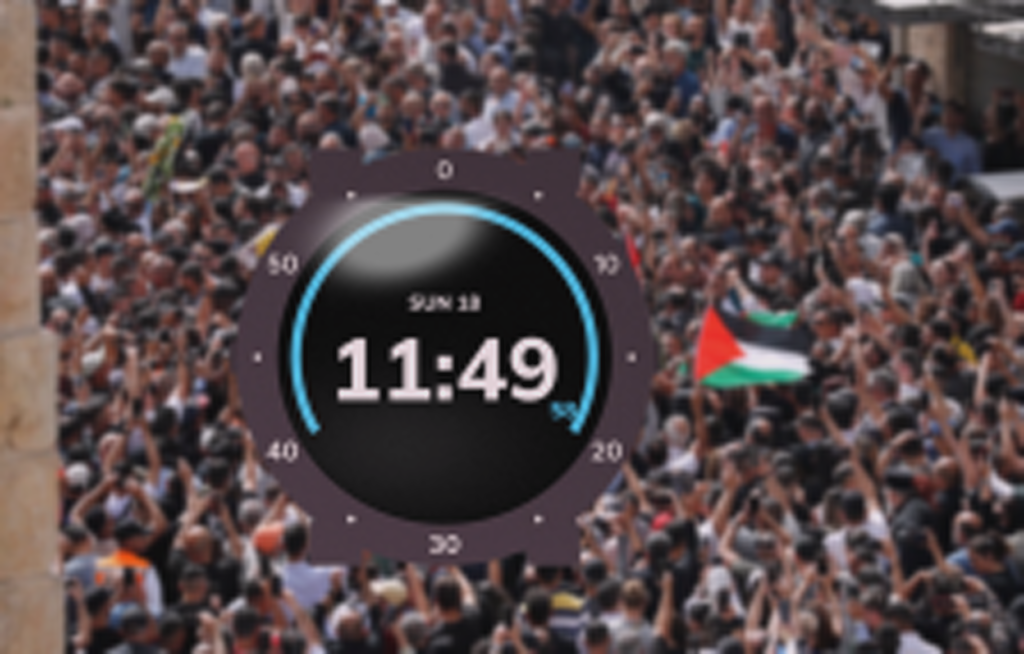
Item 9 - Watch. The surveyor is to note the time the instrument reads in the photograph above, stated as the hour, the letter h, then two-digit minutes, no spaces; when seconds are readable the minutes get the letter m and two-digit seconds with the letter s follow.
11h49
